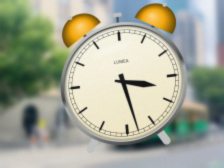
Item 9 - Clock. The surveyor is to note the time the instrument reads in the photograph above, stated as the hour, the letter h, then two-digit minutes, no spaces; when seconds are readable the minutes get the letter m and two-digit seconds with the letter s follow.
3h28
